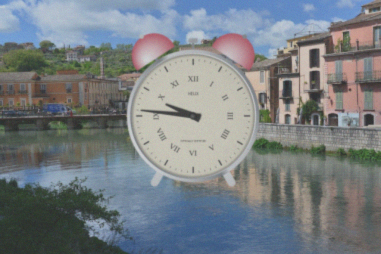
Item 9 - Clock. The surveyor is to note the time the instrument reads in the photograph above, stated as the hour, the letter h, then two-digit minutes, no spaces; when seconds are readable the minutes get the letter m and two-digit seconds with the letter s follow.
9h46
